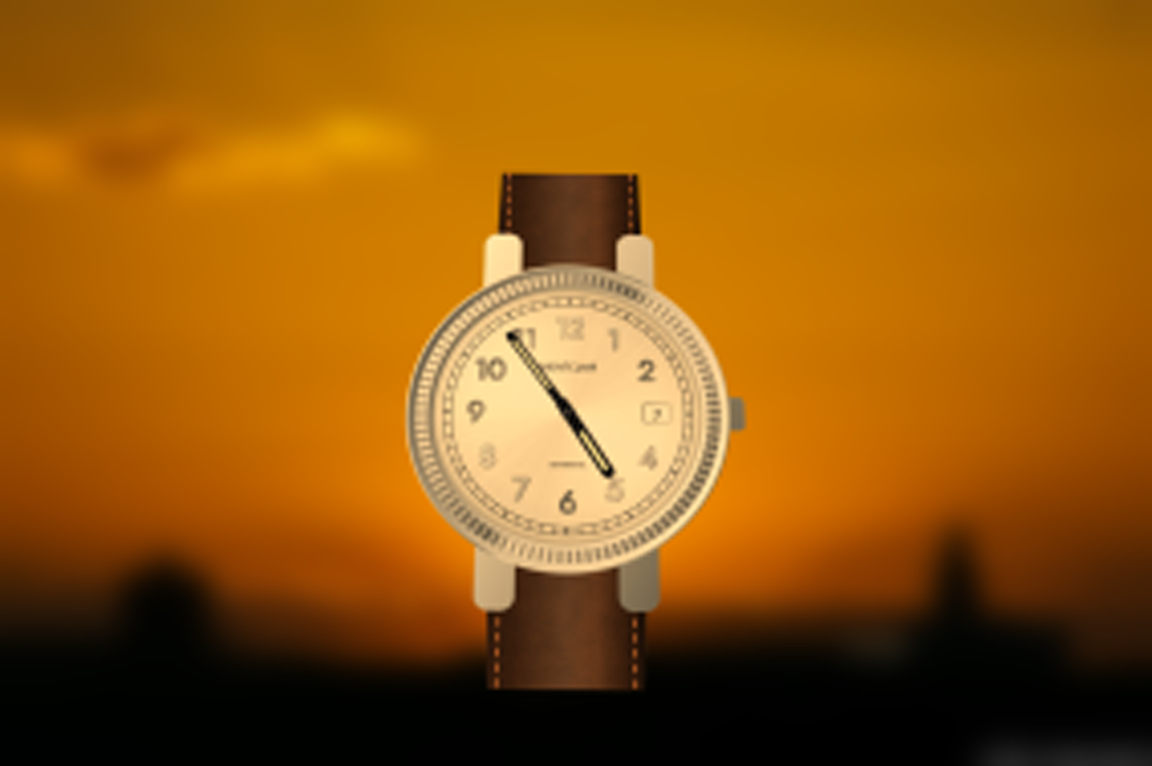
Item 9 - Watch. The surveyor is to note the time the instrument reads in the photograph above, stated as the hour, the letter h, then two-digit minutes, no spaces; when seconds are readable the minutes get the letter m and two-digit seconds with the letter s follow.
4h54
